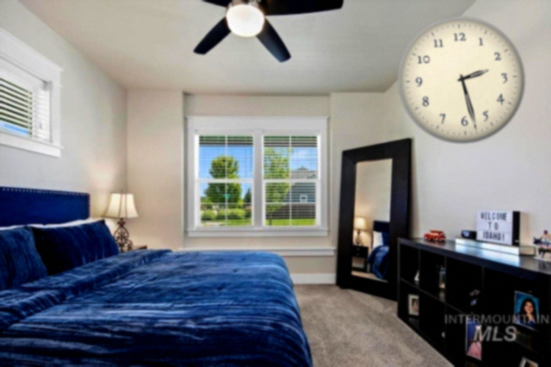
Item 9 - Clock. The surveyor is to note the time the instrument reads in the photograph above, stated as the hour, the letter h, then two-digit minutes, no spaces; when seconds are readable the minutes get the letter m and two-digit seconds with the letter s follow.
2h28
